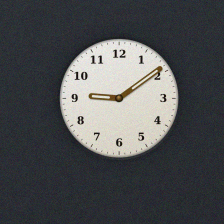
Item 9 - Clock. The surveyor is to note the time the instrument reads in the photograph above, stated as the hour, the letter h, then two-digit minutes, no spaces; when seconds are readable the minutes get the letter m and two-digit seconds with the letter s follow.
9h09
